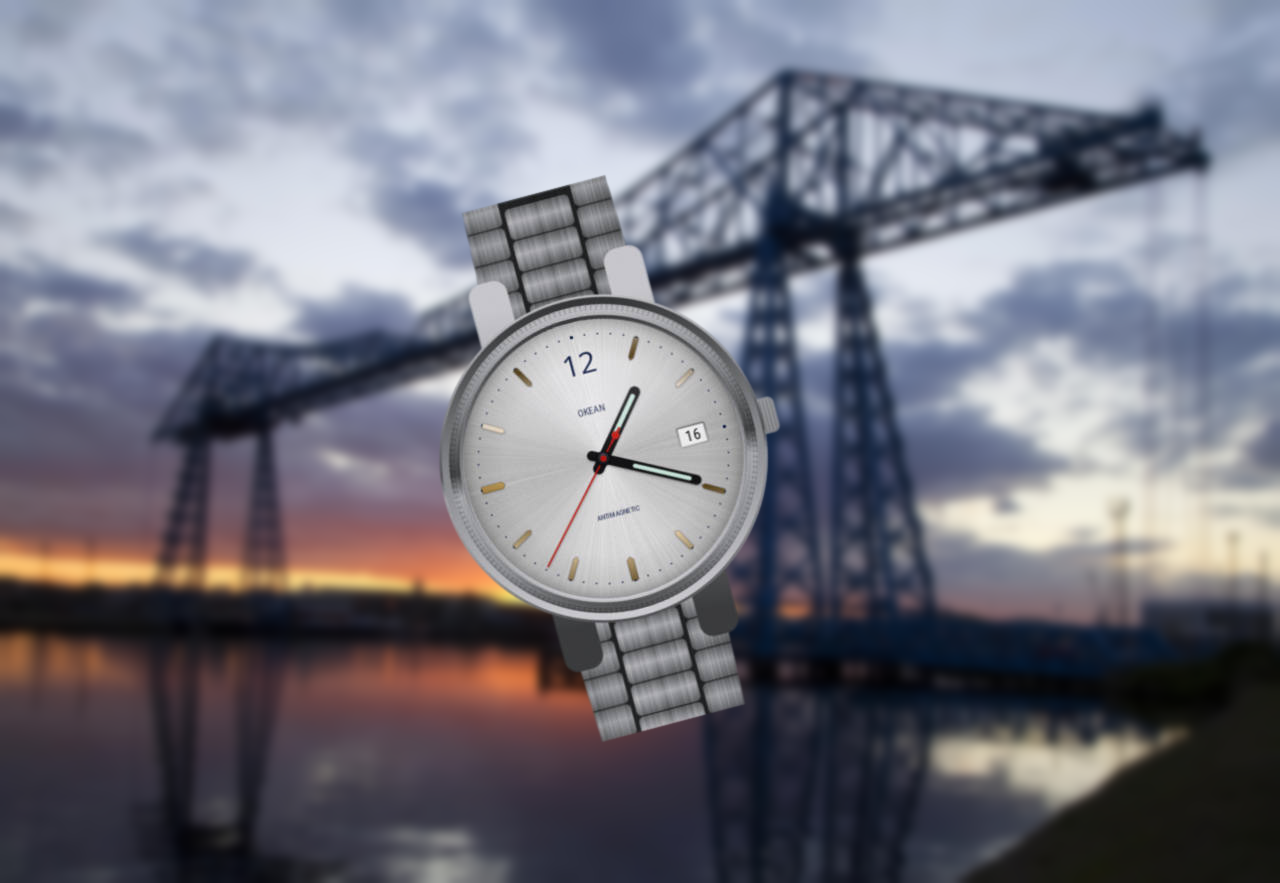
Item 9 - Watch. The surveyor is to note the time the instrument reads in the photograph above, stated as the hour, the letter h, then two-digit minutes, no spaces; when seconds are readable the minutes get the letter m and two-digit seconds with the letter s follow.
1h19m37s
